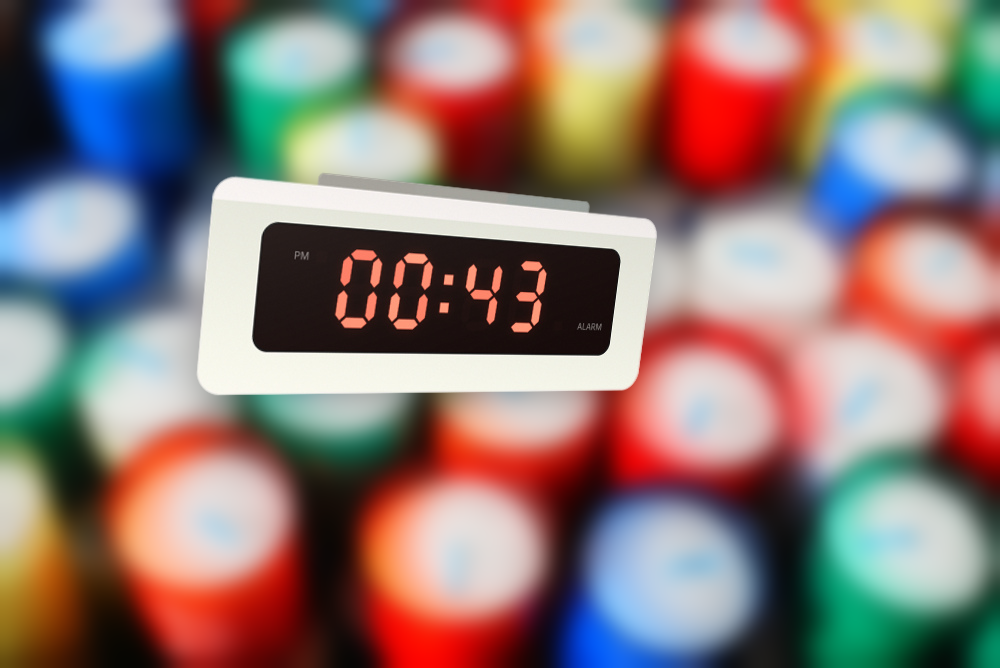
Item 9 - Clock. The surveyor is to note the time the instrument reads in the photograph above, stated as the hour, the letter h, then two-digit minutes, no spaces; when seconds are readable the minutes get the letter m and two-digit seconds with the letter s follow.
0h43
